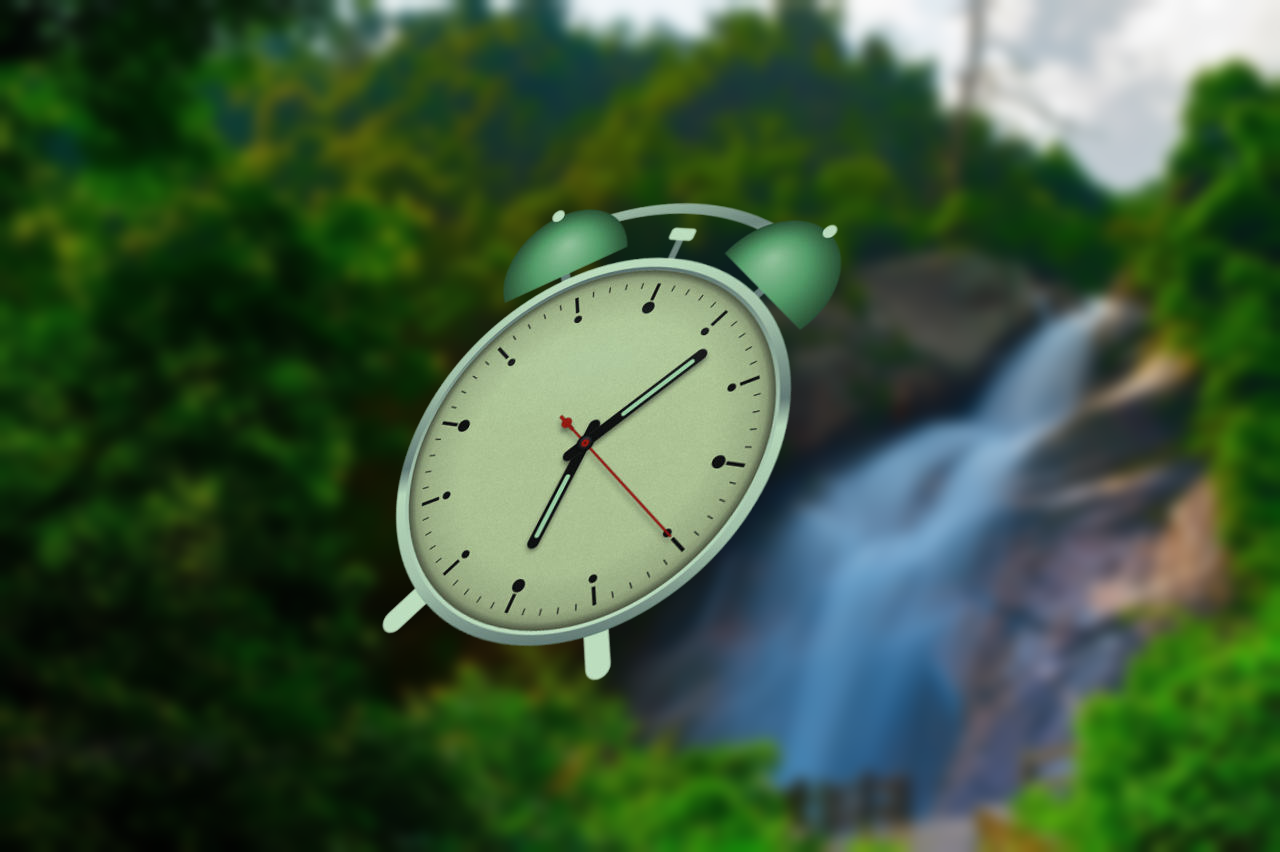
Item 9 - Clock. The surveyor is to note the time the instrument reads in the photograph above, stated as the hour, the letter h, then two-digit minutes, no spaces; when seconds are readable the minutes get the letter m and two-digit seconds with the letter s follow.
6h06m20s
